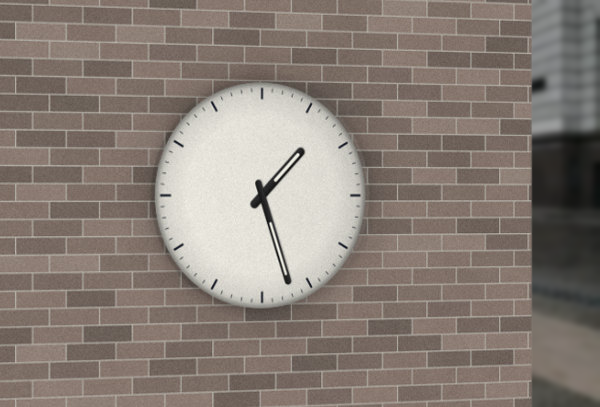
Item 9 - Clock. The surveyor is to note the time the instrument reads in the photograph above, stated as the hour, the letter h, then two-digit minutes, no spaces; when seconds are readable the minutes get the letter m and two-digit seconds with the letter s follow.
1h27
